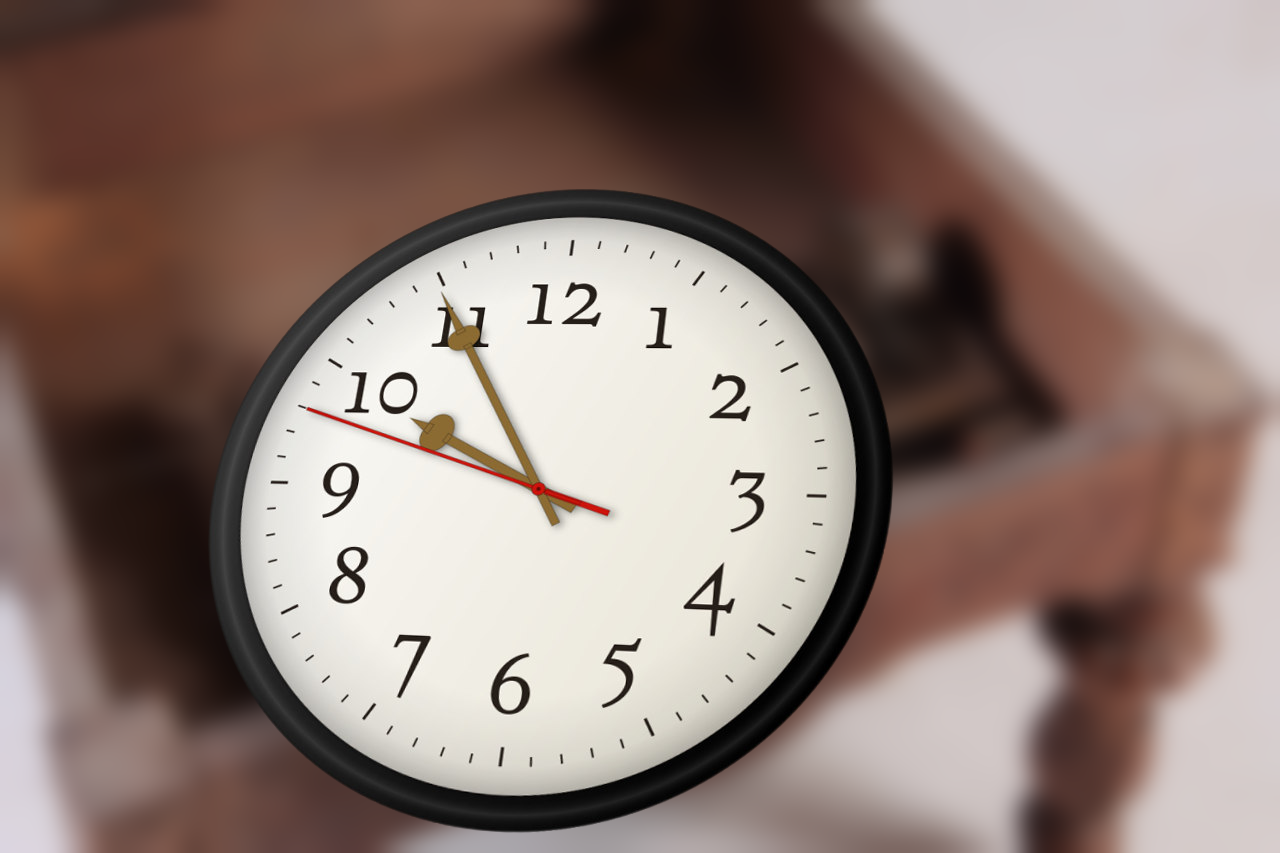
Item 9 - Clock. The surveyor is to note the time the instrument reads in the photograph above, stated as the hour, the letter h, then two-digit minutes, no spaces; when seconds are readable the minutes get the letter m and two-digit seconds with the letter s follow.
9h54m48s
